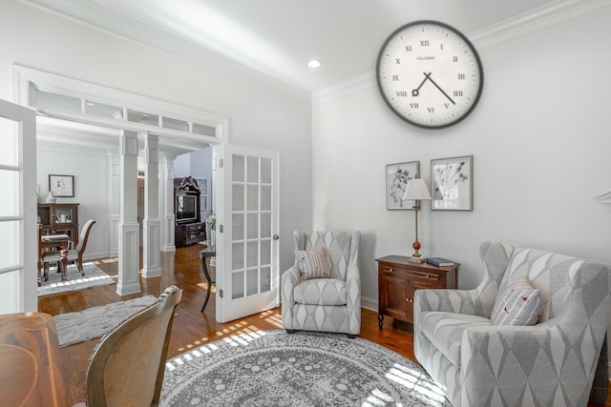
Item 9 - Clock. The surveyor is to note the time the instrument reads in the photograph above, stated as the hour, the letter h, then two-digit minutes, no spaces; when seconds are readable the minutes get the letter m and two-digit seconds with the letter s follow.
7h23
